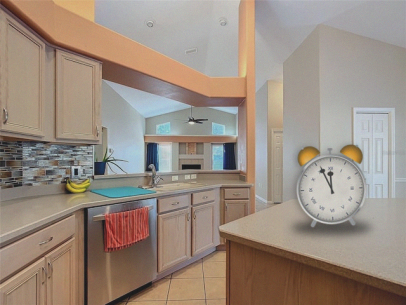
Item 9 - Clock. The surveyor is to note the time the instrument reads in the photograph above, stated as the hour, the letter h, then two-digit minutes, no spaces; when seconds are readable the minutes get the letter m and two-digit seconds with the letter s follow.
11h56
